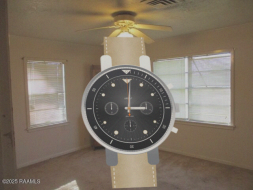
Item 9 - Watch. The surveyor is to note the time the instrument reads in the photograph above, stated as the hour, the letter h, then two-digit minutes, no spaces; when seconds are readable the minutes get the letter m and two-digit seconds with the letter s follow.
3h01
